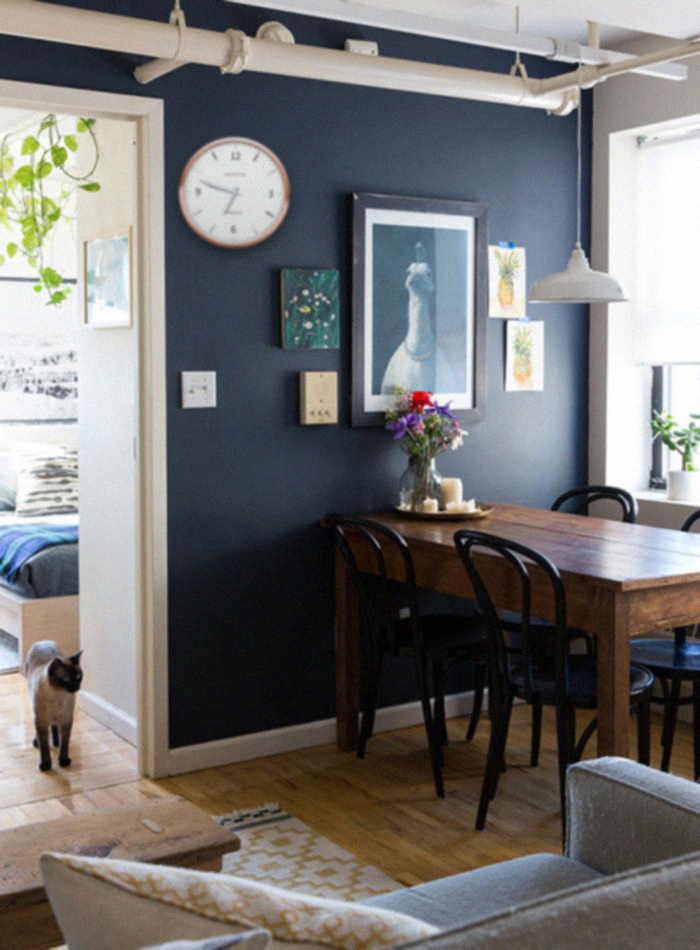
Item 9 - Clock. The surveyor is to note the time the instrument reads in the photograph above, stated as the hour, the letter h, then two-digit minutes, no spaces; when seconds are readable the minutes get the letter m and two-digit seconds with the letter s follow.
6h48
